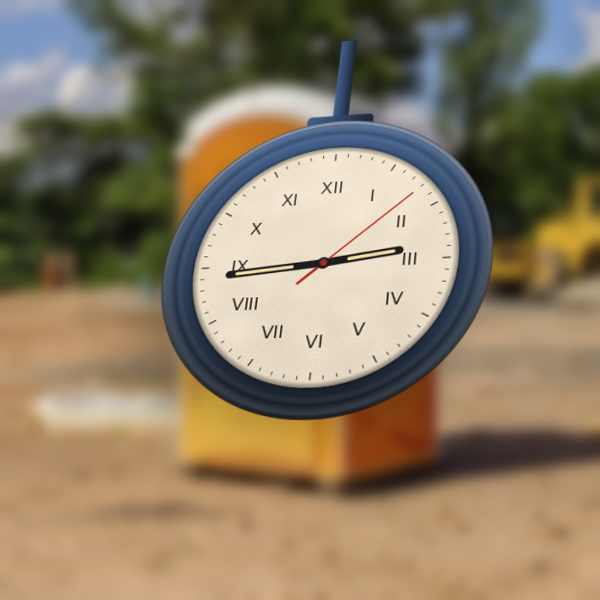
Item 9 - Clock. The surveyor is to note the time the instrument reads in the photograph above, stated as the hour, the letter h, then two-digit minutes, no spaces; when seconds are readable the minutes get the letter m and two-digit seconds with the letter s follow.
2h44m08s
